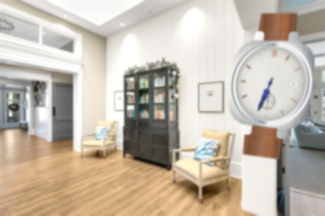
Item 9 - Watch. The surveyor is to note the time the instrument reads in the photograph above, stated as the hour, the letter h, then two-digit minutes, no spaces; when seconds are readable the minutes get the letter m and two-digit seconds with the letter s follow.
6h33
